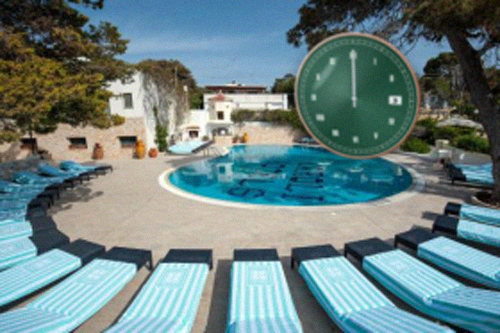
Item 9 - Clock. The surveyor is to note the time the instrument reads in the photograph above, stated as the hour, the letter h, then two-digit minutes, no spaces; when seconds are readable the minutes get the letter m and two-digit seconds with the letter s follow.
12h00
